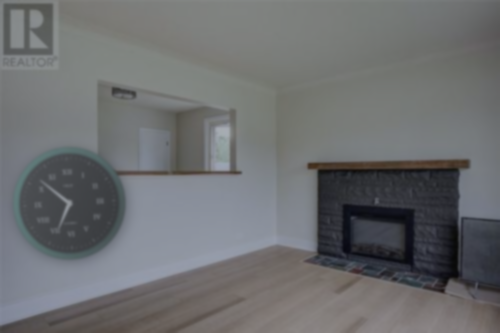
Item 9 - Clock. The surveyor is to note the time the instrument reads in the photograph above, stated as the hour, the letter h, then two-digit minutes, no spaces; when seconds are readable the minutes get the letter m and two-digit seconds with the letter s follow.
6h52
